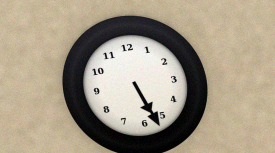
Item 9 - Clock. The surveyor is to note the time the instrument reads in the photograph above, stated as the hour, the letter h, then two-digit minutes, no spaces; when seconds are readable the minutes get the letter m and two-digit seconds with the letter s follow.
5h27
